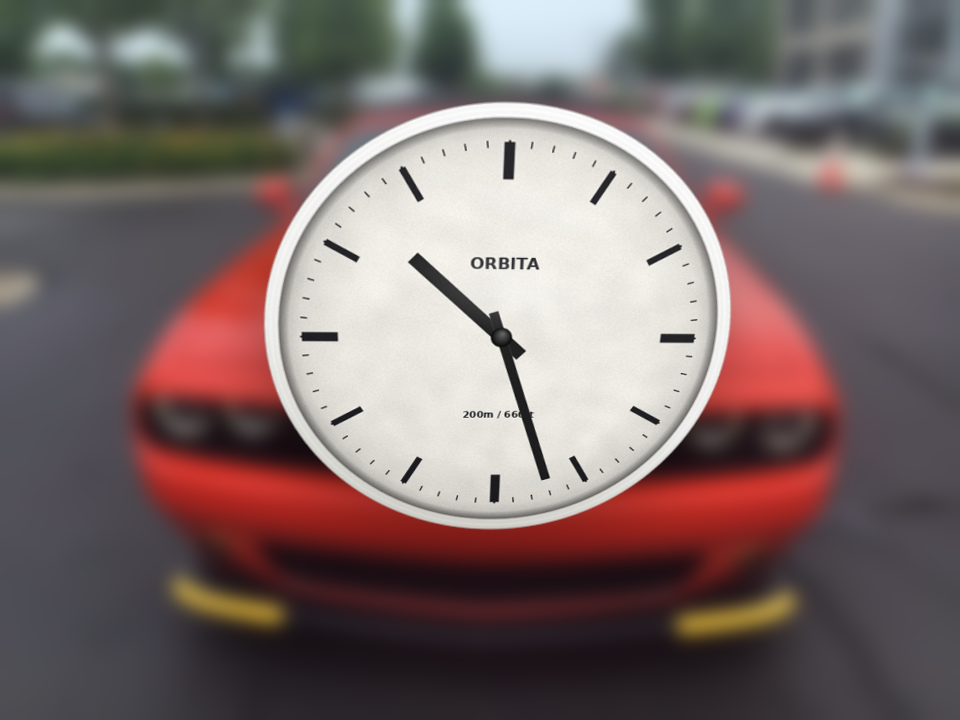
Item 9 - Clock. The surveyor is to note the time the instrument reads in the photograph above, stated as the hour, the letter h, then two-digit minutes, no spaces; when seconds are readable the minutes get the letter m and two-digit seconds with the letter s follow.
10h27
